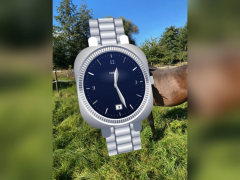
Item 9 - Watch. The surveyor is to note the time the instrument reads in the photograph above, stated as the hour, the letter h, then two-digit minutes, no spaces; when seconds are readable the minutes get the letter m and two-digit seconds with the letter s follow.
12h27
